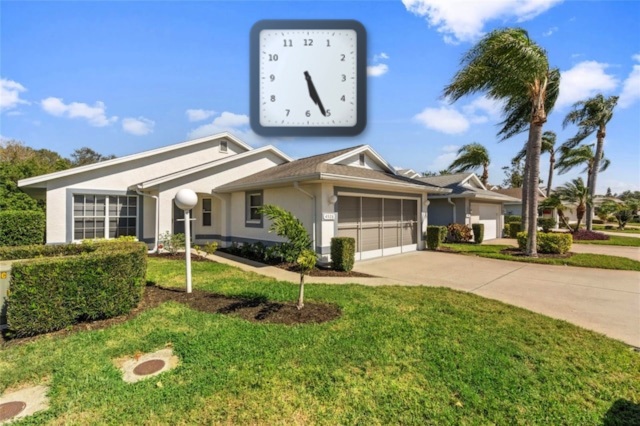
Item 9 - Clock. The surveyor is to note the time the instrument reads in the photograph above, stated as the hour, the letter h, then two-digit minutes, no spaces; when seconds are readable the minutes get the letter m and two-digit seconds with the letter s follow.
5h26
